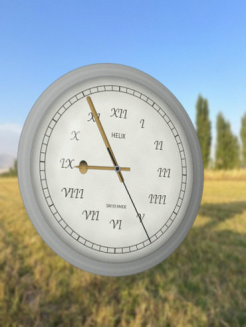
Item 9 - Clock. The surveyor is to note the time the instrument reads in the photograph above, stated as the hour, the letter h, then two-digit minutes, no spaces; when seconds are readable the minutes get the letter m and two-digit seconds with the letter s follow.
8h55m25s
